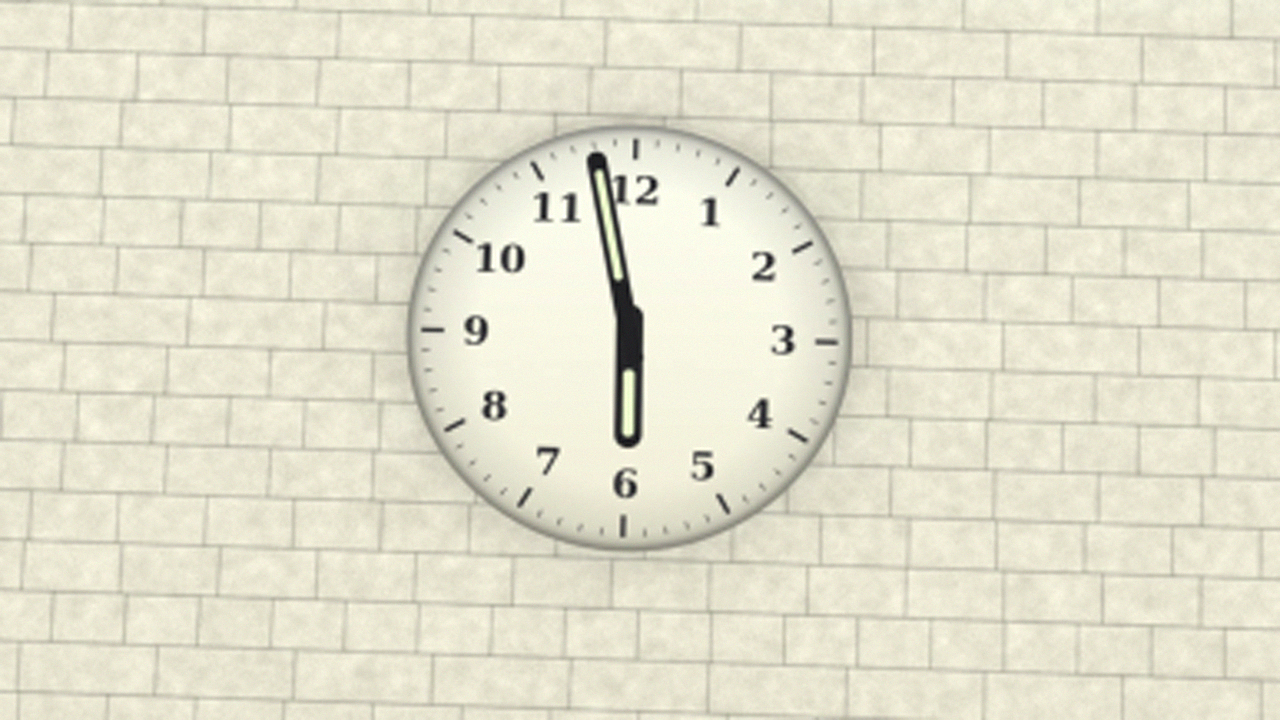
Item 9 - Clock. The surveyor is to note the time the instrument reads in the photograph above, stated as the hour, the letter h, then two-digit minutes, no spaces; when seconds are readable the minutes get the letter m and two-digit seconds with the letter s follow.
5h58
